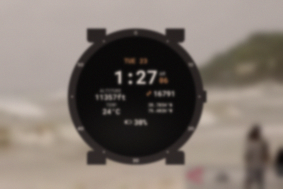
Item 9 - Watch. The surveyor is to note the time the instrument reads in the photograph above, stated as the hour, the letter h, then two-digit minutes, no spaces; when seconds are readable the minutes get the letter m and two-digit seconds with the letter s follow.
1h27
